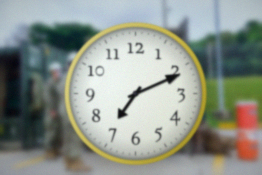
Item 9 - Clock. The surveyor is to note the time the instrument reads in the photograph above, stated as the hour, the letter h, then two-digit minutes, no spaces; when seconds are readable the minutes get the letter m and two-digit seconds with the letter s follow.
7h11
